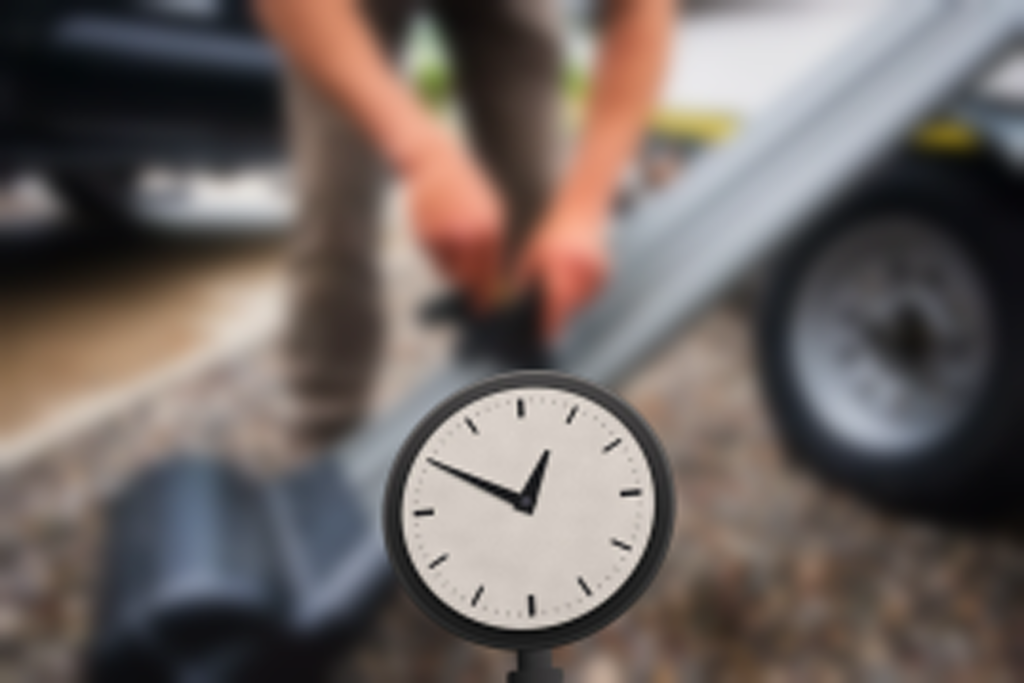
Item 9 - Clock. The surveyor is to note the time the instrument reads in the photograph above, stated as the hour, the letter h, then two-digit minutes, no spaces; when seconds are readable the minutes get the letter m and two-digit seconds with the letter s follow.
12h50
